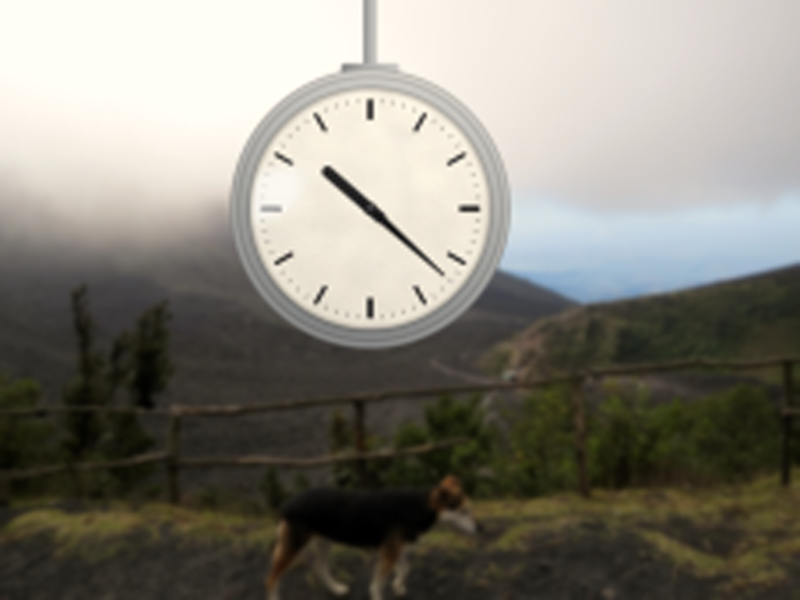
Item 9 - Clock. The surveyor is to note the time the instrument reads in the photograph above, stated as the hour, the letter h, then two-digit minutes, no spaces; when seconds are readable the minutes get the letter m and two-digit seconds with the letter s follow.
10h22
